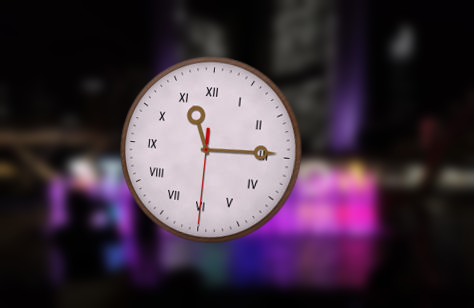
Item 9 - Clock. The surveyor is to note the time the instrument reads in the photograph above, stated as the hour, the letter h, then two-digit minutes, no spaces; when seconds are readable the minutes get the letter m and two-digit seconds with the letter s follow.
11h14m30s
